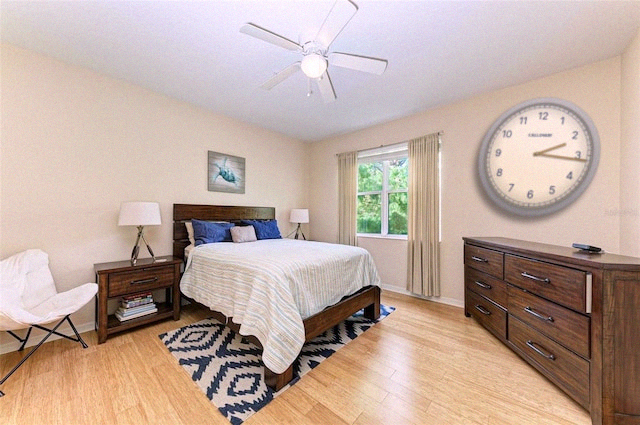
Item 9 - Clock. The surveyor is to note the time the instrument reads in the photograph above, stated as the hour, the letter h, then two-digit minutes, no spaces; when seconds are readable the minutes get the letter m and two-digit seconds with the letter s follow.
2h16
